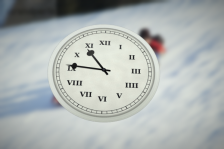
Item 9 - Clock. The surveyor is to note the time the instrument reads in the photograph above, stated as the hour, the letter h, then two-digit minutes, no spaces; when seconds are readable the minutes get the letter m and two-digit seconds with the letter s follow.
10h46
